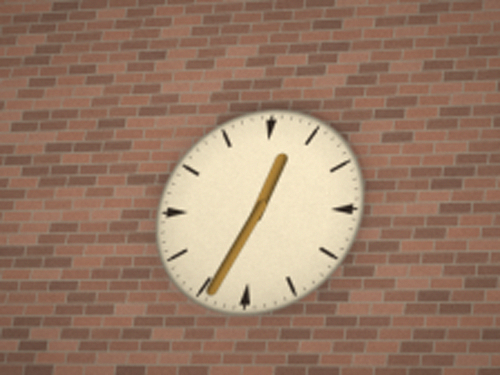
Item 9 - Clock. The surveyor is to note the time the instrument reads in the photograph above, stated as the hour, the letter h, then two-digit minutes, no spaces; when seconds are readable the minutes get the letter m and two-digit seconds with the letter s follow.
12h34
